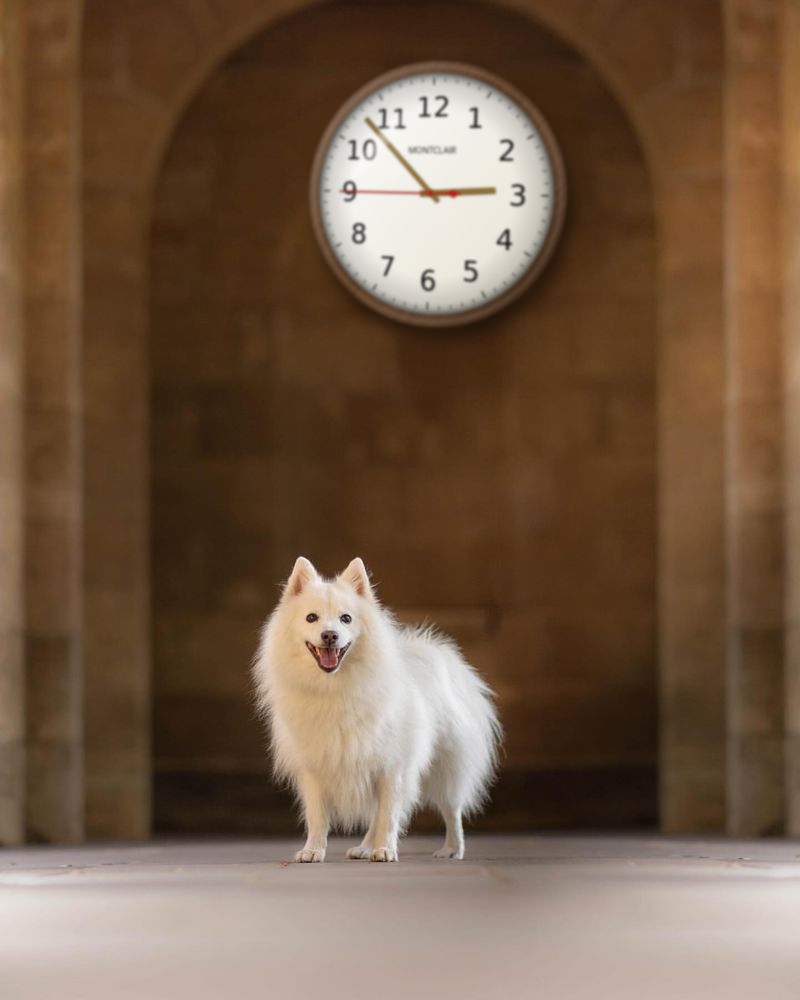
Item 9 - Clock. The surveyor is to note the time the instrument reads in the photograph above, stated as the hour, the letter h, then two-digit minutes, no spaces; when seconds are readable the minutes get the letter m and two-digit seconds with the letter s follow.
2h52m45s
